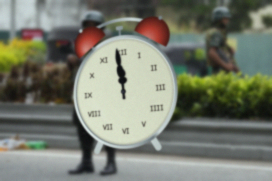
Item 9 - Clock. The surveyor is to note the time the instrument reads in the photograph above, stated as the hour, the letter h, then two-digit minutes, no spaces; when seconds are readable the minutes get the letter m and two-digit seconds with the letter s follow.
11h59
